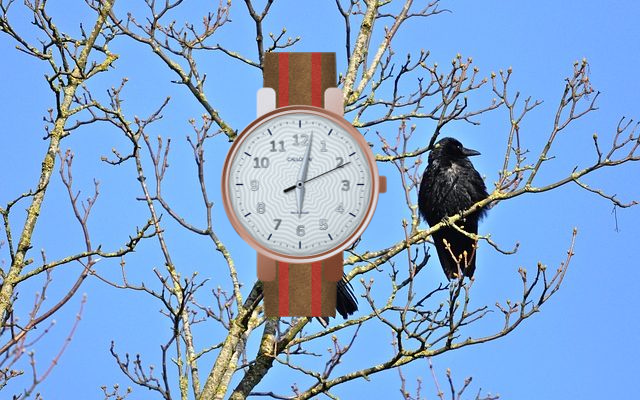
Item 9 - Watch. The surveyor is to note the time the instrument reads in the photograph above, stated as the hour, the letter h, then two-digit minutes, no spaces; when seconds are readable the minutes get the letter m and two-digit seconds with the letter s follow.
6h02m11s
